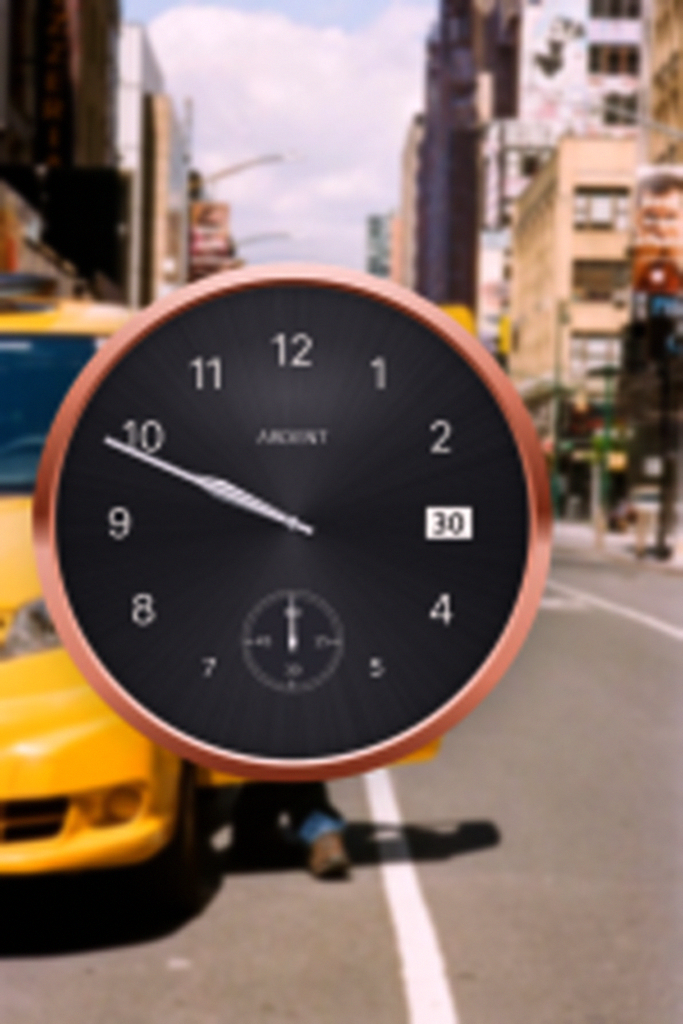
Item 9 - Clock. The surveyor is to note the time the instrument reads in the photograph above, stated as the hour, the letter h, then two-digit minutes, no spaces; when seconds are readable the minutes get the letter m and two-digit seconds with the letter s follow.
9h49
